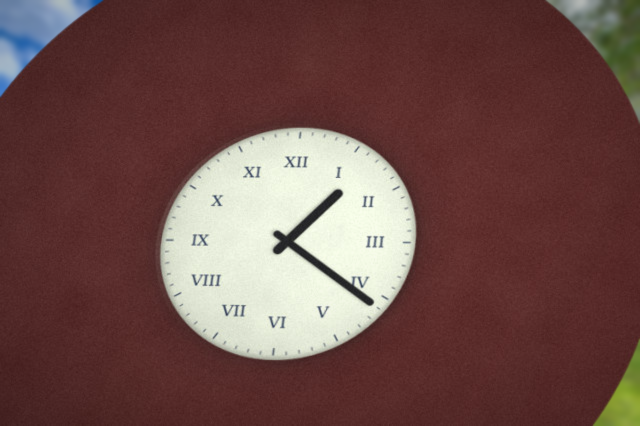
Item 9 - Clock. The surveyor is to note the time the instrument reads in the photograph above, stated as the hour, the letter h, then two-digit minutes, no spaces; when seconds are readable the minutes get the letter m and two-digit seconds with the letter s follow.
1h21
